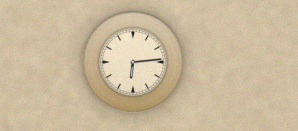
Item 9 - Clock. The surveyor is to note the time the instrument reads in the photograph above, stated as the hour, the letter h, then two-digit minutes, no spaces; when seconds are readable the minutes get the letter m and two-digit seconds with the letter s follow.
6h14
